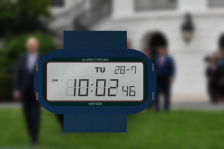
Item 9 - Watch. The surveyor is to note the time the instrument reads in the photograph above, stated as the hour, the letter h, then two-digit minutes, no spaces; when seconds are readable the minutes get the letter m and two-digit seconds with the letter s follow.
10h02m46s
